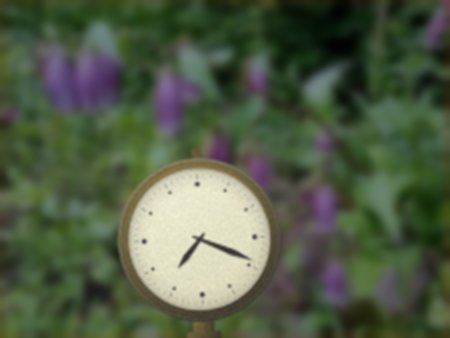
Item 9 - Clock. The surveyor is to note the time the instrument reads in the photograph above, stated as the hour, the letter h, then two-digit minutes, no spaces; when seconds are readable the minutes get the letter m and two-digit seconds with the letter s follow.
7h19
